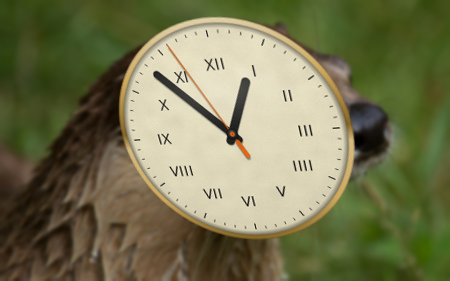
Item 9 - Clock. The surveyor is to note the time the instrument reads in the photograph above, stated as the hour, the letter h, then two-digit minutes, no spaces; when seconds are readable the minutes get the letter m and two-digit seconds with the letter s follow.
12h52m56s
